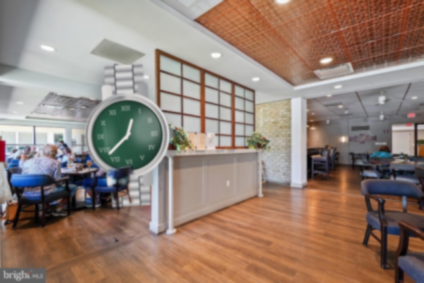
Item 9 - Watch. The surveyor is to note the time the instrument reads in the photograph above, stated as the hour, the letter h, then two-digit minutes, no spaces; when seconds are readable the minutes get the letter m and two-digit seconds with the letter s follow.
12h38
